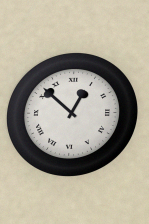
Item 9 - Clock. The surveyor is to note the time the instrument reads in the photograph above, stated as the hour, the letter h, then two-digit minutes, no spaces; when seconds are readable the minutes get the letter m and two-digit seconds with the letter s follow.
12h52
